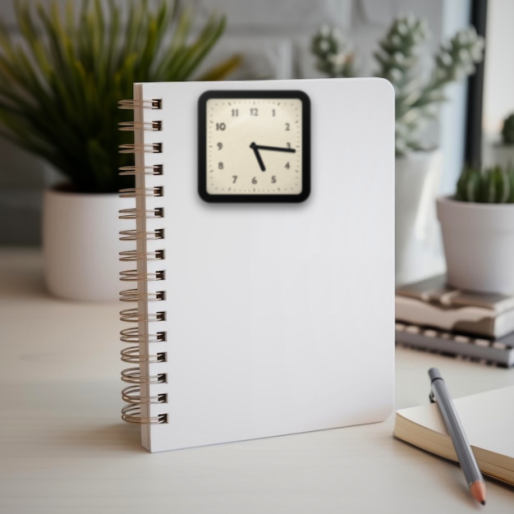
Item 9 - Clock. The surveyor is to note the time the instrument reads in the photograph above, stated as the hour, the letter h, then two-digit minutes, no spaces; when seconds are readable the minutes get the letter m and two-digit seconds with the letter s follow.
5h16
